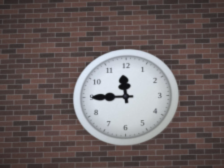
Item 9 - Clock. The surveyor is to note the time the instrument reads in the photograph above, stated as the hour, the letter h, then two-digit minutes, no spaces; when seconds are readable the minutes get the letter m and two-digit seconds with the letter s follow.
11h45
